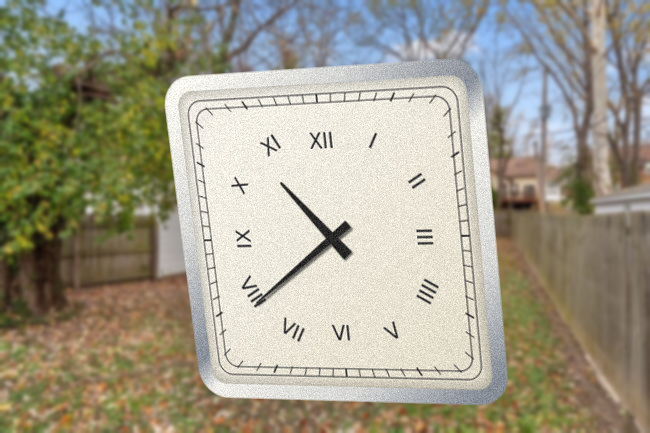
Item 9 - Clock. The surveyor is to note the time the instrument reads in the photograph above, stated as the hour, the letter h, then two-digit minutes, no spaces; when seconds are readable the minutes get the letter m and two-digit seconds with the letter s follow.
10h39
